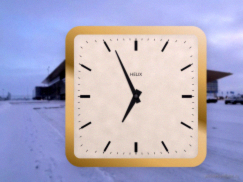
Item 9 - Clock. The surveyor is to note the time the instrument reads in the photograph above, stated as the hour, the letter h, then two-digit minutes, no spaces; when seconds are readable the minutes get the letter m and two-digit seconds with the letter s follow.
6h56
